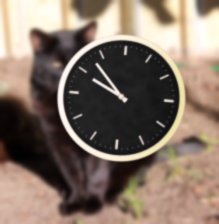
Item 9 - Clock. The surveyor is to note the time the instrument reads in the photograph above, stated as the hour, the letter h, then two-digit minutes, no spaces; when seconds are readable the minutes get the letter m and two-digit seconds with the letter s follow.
9h53
